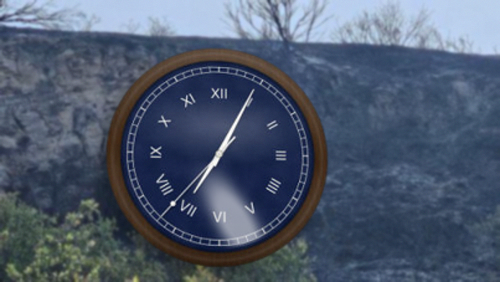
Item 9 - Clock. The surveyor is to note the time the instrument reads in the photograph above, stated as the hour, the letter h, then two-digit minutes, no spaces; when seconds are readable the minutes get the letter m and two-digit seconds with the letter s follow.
7h04m37s
